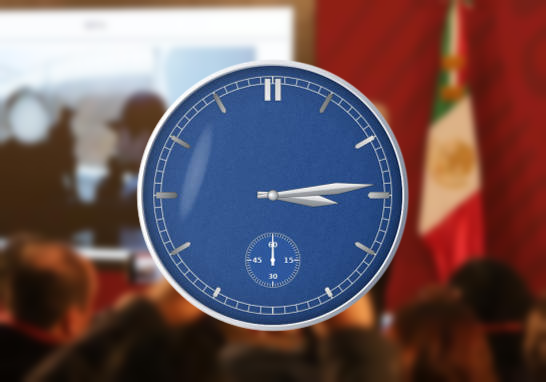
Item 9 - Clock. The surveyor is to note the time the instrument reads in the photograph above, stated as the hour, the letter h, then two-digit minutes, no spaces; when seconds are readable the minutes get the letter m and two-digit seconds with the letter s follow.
3h14
